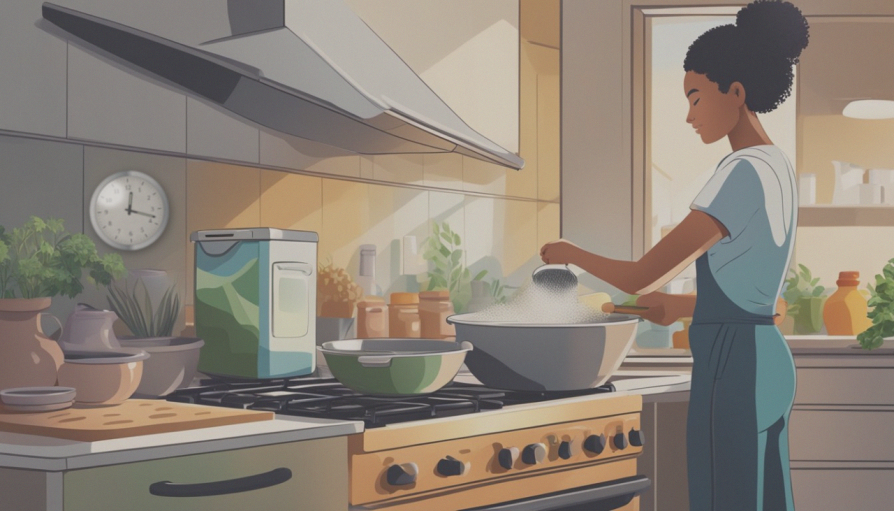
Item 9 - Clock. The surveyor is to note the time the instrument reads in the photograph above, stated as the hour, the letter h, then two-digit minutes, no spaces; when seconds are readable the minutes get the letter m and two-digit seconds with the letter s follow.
12h18
